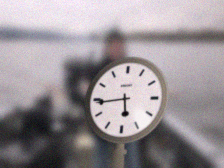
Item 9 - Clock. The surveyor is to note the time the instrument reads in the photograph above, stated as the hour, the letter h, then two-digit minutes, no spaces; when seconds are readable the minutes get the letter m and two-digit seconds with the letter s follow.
5h44
